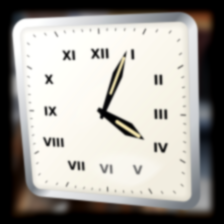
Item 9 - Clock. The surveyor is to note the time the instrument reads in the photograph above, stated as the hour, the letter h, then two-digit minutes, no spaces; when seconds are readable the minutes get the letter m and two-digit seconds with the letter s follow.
4h04
